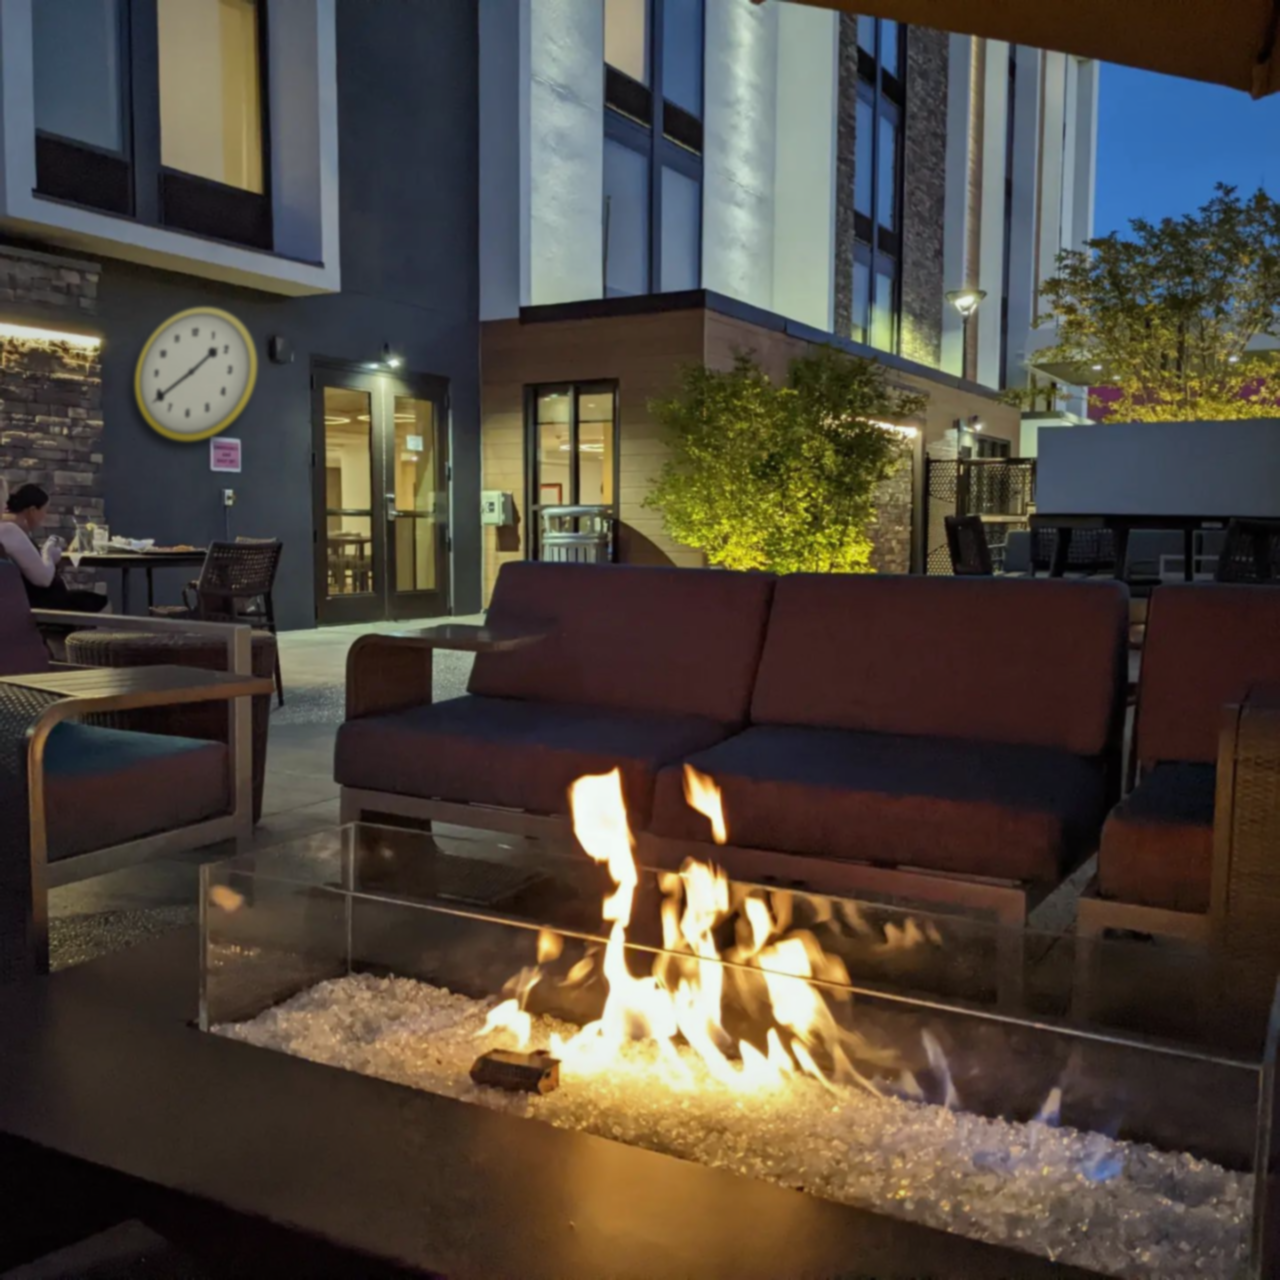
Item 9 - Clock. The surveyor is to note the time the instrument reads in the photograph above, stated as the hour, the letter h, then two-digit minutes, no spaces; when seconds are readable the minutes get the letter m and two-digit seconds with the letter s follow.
1h39
